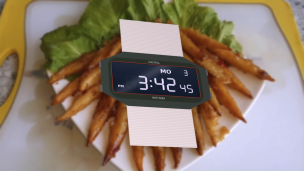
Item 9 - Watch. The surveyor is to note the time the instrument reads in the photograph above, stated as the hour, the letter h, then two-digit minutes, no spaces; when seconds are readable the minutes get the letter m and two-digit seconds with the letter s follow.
3h42m45s
